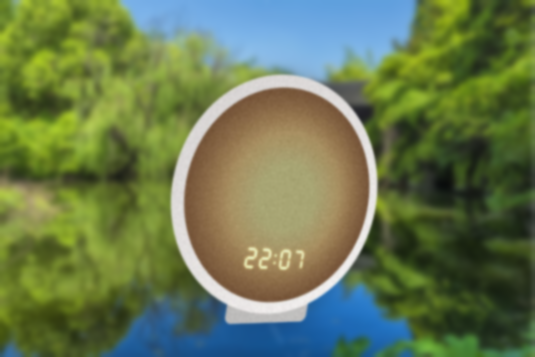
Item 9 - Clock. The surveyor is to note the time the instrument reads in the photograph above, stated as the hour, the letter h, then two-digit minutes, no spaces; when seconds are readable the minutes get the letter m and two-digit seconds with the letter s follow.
22h07
